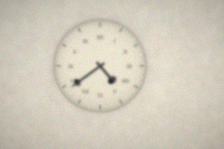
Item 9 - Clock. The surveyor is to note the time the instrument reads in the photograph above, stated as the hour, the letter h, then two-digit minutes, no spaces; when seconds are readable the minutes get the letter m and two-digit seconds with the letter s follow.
4h39
